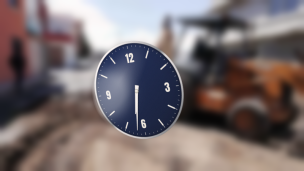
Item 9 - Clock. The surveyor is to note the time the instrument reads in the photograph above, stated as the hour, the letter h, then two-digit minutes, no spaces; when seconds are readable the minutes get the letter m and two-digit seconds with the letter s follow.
6h32
